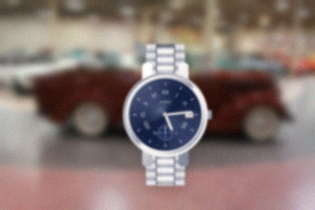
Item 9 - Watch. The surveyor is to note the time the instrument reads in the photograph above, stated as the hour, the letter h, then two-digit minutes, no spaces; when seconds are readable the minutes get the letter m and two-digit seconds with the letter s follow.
5h14
